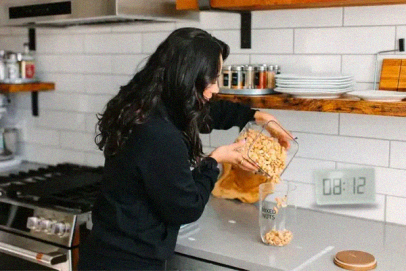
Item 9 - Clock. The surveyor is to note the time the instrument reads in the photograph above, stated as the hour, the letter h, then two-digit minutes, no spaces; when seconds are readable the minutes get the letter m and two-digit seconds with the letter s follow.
8h12
